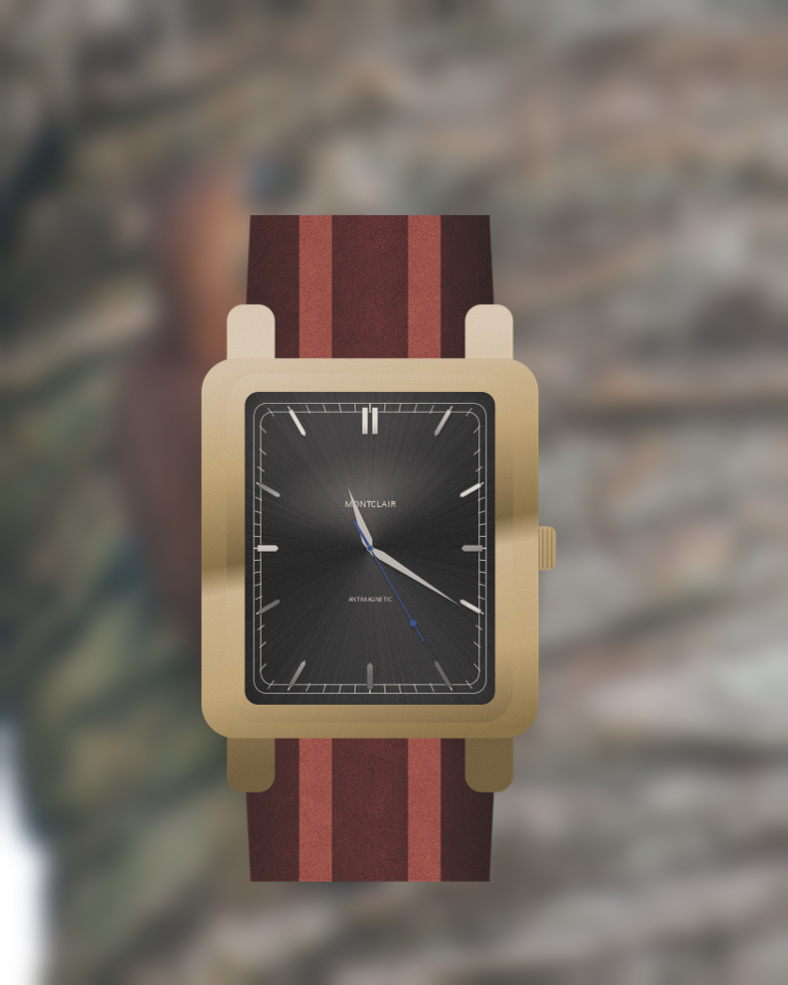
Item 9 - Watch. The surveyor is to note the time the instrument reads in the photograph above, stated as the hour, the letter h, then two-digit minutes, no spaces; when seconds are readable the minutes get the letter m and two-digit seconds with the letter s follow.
11h20m25s
